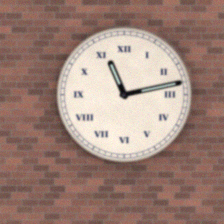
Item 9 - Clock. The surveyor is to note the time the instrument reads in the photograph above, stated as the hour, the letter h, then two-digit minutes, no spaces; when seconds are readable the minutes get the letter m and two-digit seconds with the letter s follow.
11h13
